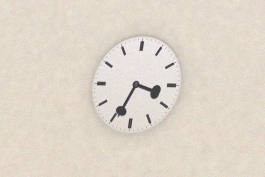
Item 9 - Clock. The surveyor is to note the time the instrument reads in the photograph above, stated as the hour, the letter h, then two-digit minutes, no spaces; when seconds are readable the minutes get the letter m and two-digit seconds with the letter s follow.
3h34
